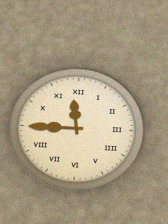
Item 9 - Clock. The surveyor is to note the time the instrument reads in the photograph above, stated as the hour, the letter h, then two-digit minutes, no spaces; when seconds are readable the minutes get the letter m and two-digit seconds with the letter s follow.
11h45
